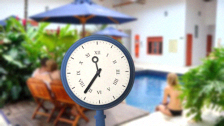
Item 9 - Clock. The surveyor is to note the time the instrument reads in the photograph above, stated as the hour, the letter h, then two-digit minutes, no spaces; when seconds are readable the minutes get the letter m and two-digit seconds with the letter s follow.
11h36
